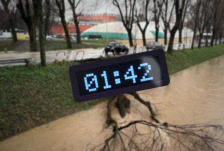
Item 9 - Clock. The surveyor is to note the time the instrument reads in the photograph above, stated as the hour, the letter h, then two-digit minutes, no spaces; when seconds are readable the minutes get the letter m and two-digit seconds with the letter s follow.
1h42
